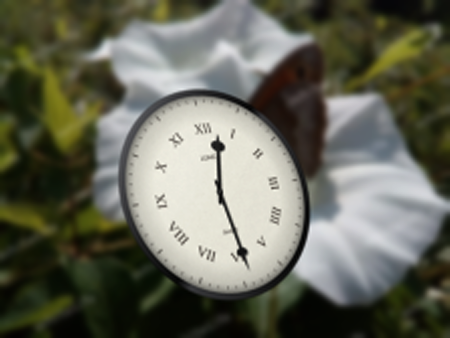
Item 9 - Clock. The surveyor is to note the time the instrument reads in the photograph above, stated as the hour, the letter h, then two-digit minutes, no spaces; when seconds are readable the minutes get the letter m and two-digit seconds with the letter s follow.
12h29
